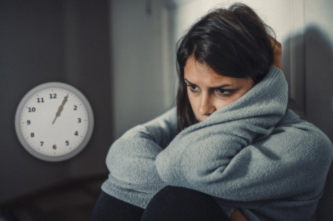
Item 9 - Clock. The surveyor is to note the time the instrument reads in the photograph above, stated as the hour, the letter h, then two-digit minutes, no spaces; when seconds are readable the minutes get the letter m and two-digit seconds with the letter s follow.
1h05
